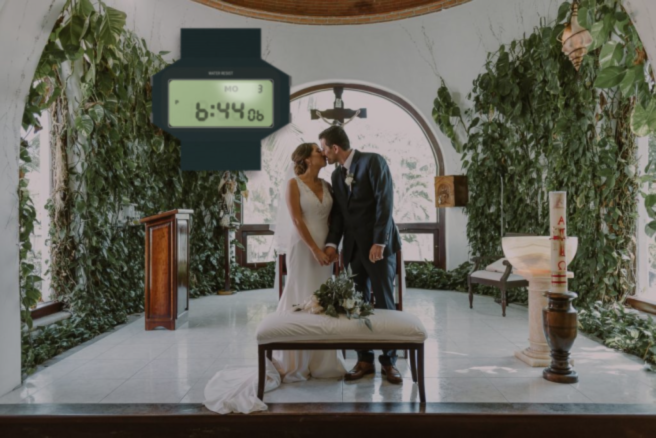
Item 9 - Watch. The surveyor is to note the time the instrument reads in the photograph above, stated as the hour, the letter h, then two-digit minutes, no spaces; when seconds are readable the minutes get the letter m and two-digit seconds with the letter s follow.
6h44m06s
